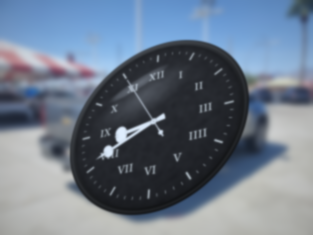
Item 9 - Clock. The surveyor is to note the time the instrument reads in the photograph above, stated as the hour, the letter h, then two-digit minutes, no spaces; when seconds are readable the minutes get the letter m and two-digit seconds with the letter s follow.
8h40m55s
